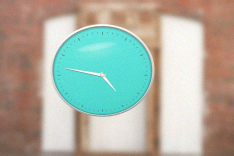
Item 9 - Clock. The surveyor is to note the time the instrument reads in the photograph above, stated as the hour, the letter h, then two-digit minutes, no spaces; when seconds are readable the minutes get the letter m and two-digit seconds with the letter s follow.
4h47
